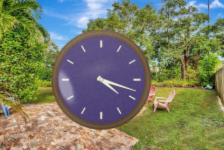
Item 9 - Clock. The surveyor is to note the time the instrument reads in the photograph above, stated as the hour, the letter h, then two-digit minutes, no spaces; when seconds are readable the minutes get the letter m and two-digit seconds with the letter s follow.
4h18
